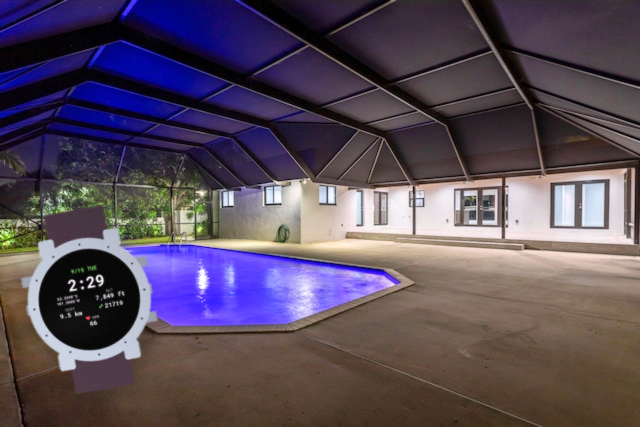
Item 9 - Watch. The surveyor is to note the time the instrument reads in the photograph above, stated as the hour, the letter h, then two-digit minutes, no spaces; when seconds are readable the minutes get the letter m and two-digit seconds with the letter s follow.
2h29
